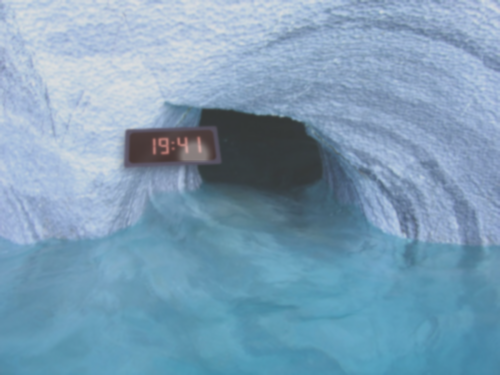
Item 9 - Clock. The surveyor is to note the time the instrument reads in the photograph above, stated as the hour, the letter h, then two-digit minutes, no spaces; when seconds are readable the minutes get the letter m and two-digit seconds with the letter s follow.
19h41
